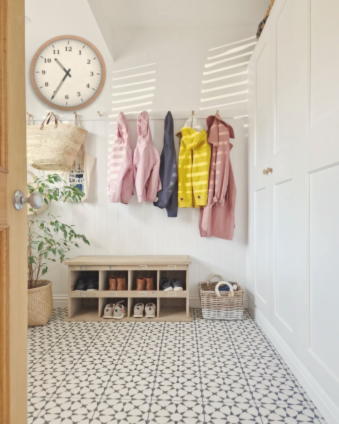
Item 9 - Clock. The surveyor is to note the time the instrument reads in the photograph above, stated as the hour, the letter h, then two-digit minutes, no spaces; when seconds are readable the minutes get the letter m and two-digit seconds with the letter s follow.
10h35
